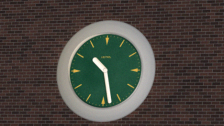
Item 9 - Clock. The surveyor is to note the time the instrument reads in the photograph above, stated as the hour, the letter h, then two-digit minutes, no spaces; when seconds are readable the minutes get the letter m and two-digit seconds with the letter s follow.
10h28
